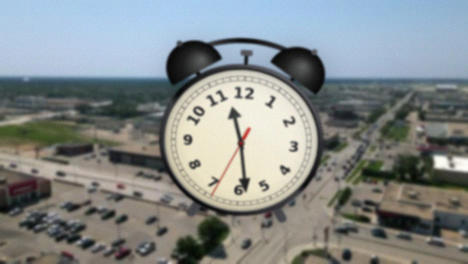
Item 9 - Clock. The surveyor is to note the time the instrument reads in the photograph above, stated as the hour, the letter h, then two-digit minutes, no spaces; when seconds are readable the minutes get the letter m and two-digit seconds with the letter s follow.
11h28m34s
